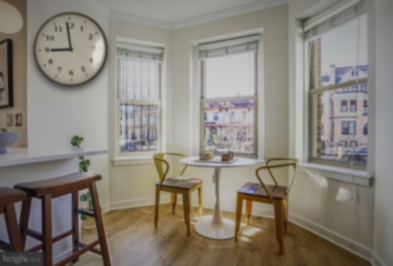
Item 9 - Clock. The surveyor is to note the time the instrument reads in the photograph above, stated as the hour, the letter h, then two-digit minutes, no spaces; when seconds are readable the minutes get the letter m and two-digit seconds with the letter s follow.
8h59
